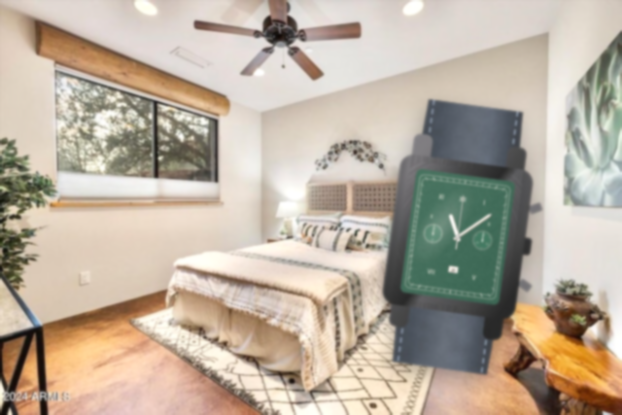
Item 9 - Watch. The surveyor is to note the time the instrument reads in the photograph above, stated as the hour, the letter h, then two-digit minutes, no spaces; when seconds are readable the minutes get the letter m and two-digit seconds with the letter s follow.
11h08
